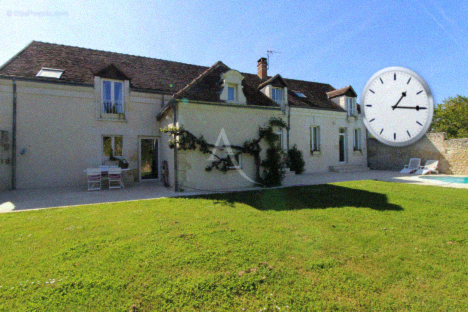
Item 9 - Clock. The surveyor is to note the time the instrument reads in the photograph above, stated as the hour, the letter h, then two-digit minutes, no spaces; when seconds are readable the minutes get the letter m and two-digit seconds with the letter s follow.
1h15
